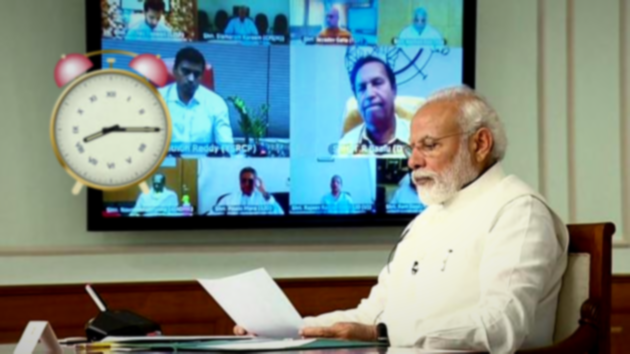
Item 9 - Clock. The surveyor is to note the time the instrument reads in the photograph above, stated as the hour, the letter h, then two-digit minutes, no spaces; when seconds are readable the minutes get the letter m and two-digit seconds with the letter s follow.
8h15
